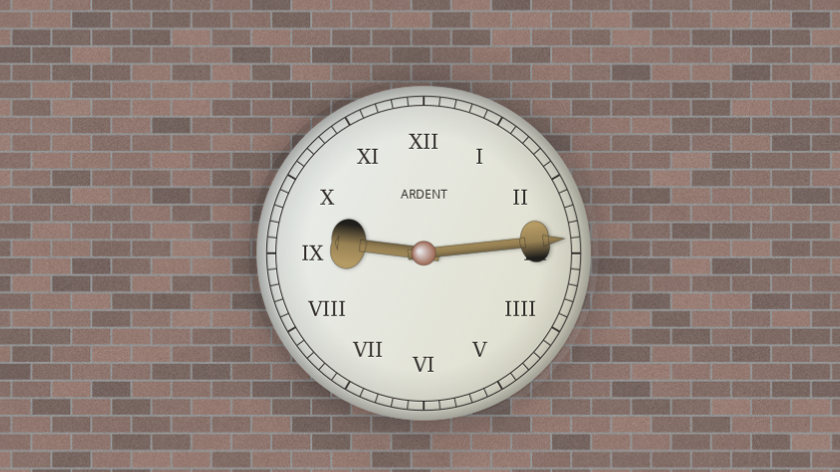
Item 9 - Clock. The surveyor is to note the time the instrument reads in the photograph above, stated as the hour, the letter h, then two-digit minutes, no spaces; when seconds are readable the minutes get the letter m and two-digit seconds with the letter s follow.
9h14
